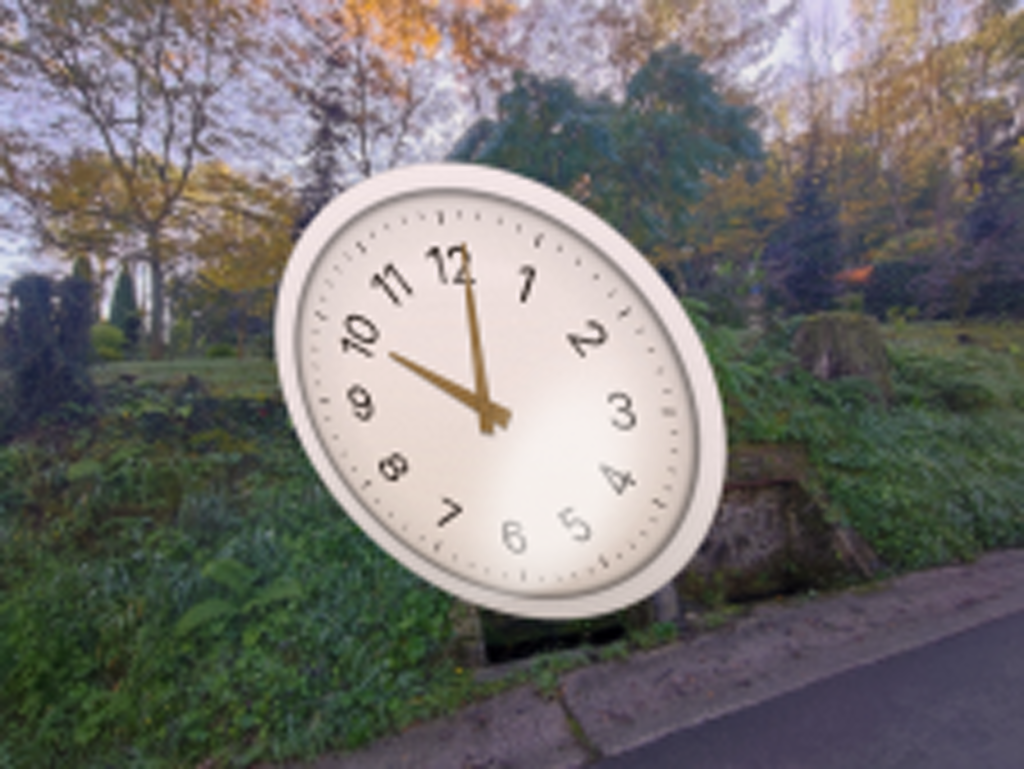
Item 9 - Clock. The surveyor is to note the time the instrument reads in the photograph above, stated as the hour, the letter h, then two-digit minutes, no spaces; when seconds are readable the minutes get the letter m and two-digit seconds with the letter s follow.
10h01
